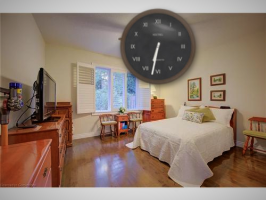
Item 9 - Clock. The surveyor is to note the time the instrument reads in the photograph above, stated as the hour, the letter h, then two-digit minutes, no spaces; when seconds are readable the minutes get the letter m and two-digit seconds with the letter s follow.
6h32
